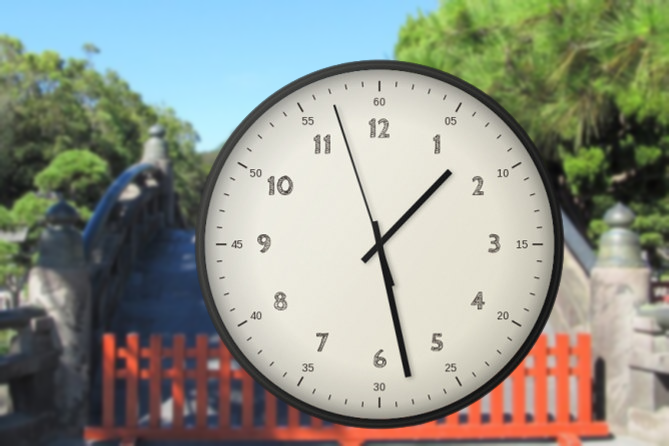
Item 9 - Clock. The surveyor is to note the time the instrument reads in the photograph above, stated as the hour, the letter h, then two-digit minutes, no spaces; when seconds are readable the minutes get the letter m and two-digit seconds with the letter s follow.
1h27m57s
